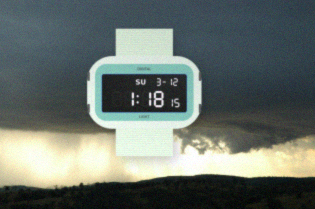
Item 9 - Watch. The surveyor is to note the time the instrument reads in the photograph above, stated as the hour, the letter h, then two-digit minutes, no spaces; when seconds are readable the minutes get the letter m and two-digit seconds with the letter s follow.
1h18
